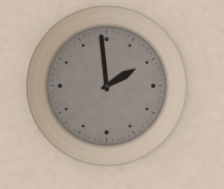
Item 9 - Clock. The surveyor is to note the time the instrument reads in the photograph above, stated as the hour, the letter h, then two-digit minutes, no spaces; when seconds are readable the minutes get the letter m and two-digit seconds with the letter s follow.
1h59
